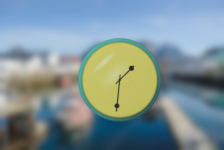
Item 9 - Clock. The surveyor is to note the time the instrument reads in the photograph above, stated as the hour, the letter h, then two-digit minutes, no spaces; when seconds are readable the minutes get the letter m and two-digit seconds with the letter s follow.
1h31
